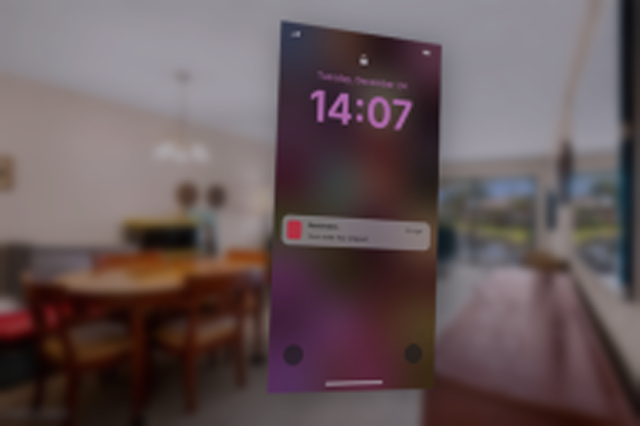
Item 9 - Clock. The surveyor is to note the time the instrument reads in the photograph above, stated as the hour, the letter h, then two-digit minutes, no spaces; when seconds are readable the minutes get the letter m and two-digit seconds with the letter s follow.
14h07
